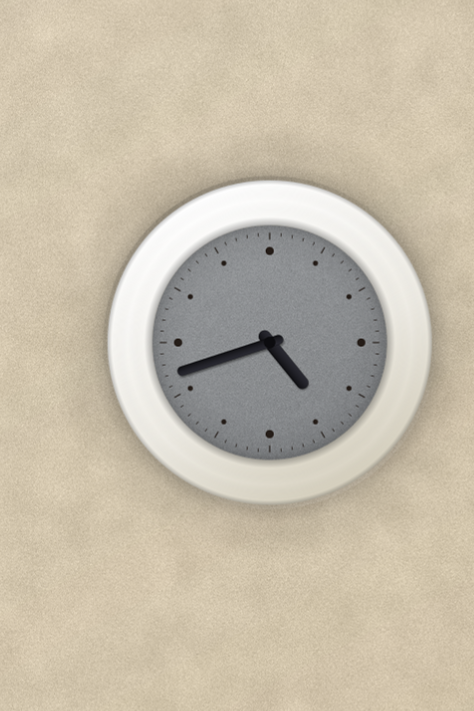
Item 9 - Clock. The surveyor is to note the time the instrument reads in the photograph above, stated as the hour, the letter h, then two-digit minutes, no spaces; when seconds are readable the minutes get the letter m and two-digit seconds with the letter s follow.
4h42
